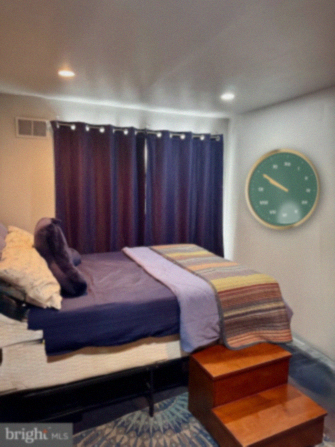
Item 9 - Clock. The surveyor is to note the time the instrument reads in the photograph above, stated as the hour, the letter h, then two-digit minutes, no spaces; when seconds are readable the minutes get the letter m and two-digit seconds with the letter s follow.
9h50
